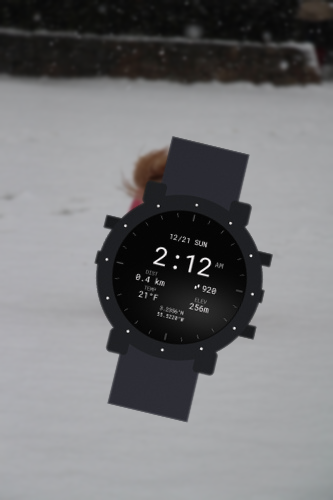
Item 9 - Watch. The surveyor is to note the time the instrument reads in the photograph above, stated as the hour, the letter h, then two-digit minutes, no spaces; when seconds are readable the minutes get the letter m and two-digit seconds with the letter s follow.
2h12
